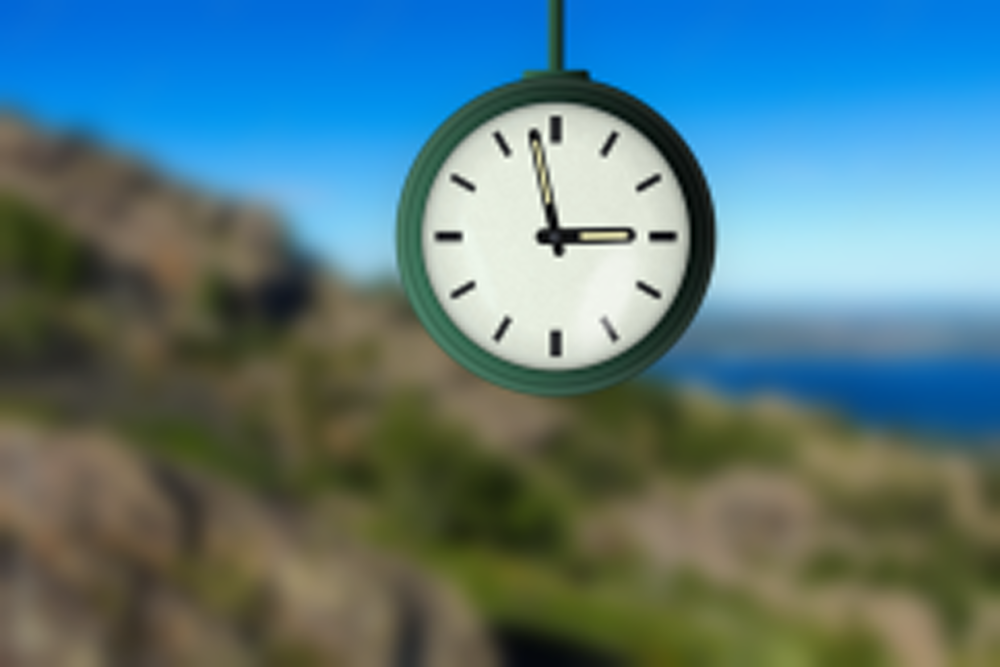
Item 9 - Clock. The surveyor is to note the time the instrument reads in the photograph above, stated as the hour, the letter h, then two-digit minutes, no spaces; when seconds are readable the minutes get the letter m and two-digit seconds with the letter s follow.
2h58
